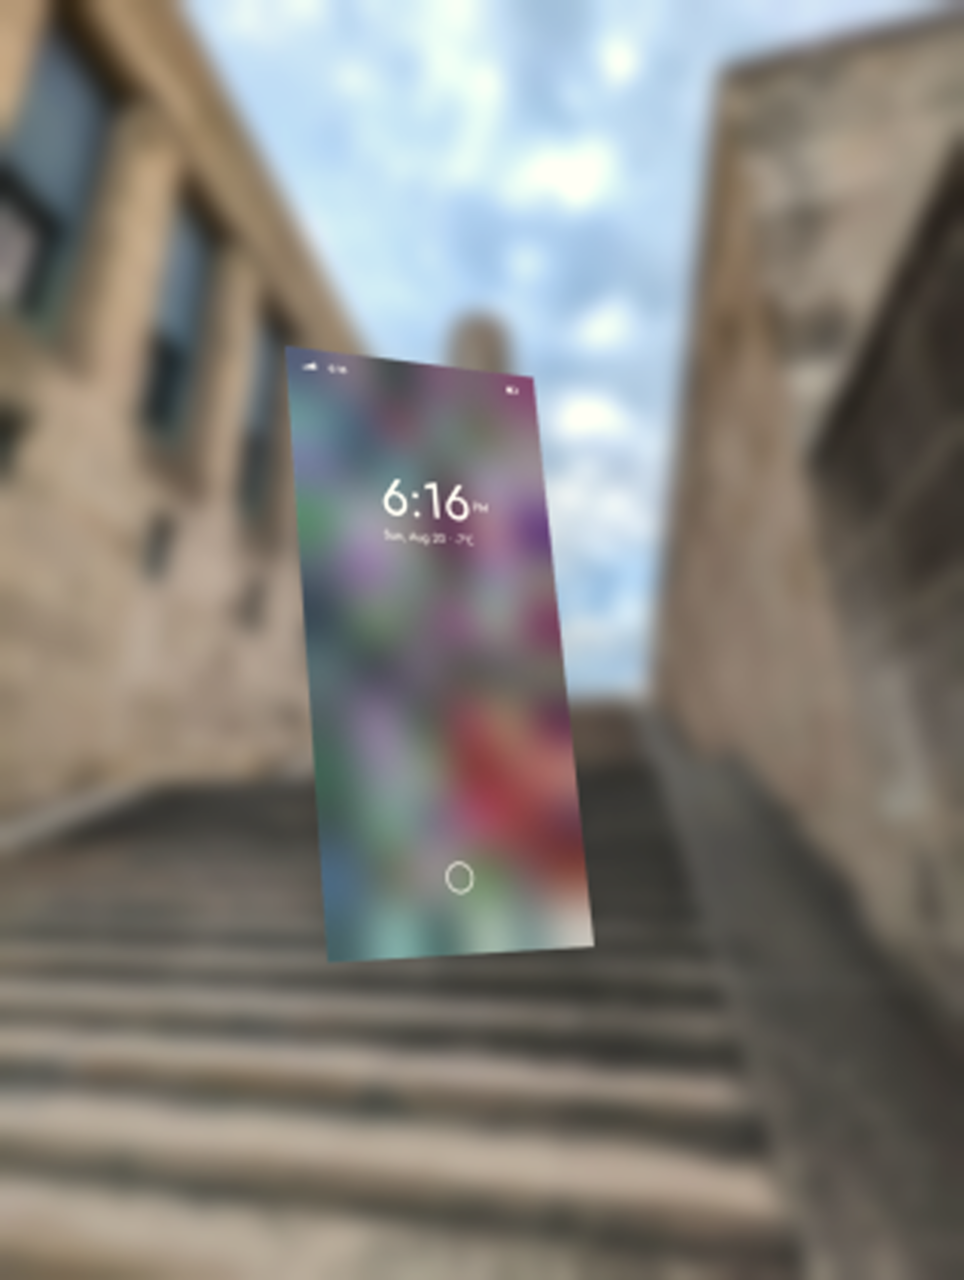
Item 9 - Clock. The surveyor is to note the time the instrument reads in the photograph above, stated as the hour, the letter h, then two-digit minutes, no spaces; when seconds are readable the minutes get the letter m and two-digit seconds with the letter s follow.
6h16
